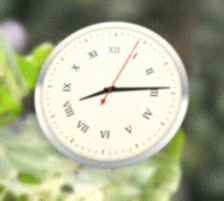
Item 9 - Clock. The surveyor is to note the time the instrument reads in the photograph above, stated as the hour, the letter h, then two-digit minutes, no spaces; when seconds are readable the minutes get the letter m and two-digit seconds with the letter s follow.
8h14m04s
